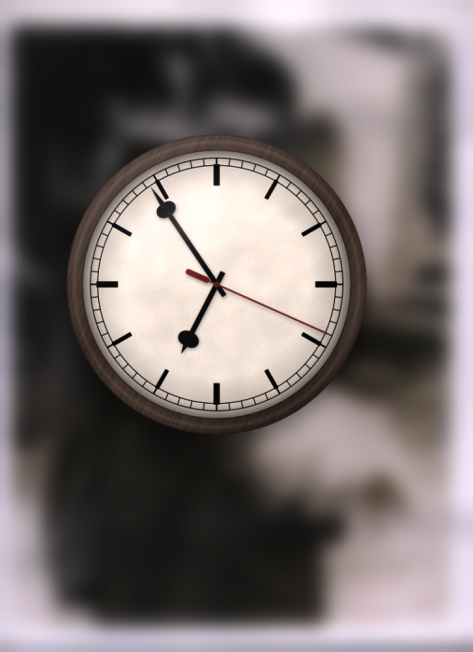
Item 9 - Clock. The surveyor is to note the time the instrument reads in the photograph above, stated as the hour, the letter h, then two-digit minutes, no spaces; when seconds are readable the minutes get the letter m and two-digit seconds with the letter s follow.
6h54m19s
